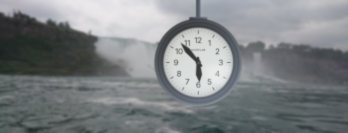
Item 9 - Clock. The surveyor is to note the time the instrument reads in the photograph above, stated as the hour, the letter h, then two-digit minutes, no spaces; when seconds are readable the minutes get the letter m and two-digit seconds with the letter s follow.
5h53
